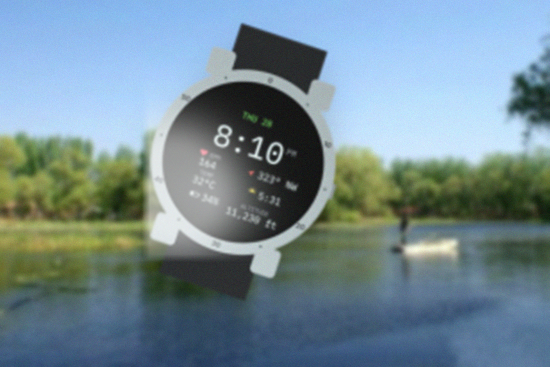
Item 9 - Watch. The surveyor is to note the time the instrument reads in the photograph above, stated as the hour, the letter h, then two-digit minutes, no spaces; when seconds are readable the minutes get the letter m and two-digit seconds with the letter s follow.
8h10
